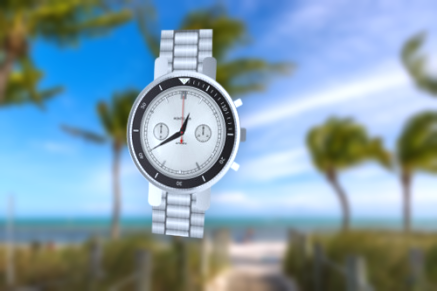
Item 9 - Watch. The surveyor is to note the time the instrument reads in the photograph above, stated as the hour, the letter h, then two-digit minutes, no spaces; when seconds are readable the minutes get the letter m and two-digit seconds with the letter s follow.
12h40
